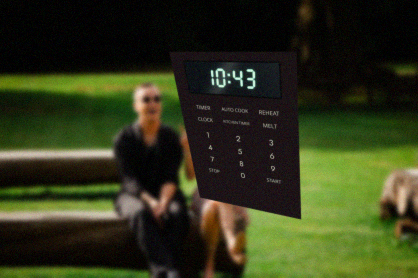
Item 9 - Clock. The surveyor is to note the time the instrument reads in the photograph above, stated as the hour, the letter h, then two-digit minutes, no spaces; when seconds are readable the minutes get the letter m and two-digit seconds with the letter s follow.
10h43
